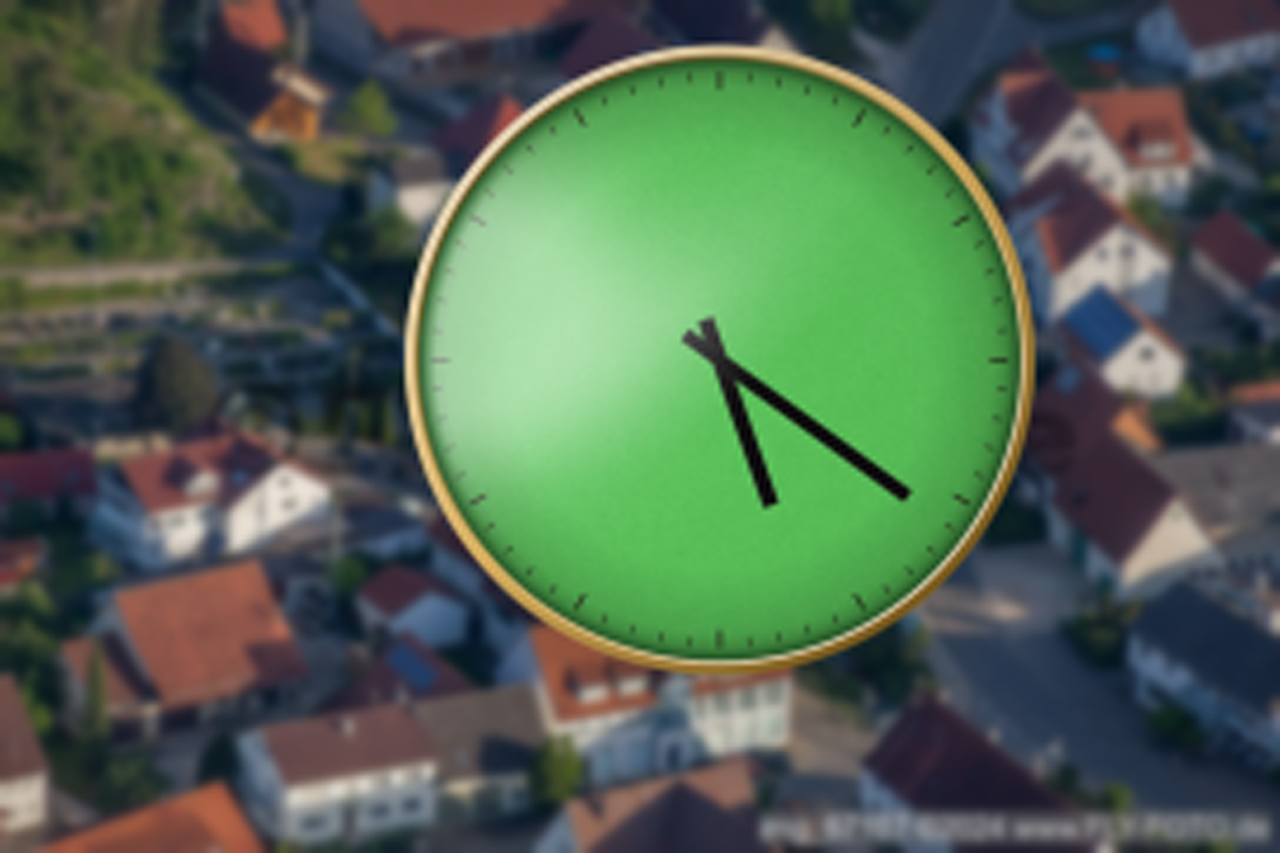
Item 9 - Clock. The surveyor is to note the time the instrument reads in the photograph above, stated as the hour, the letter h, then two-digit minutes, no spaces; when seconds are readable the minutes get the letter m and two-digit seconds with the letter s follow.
5h21
